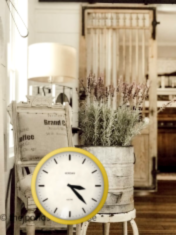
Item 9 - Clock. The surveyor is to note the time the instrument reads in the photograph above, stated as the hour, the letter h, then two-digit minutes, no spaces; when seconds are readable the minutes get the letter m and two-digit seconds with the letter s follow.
3h23
